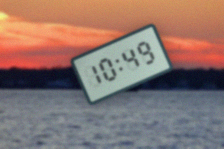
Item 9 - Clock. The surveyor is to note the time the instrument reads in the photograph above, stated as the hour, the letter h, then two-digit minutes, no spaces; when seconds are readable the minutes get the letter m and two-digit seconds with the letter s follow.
10h49
